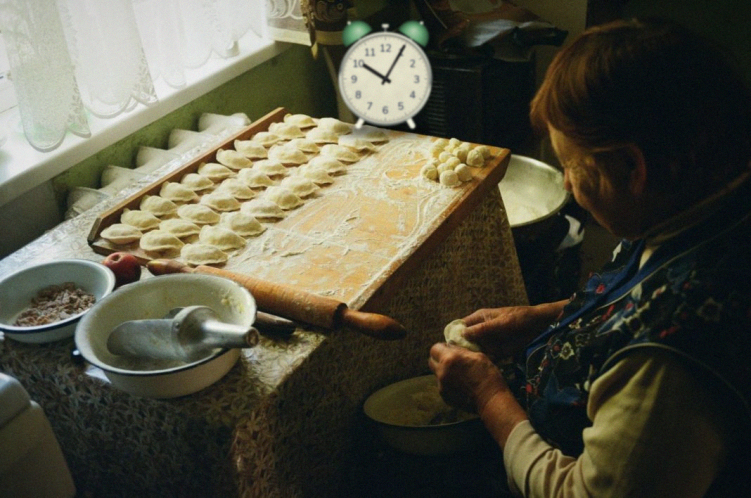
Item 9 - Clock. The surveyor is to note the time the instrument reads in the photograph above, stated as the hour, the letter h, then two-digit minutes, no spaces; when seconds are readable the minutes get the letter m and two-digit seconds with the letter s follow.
10h05
